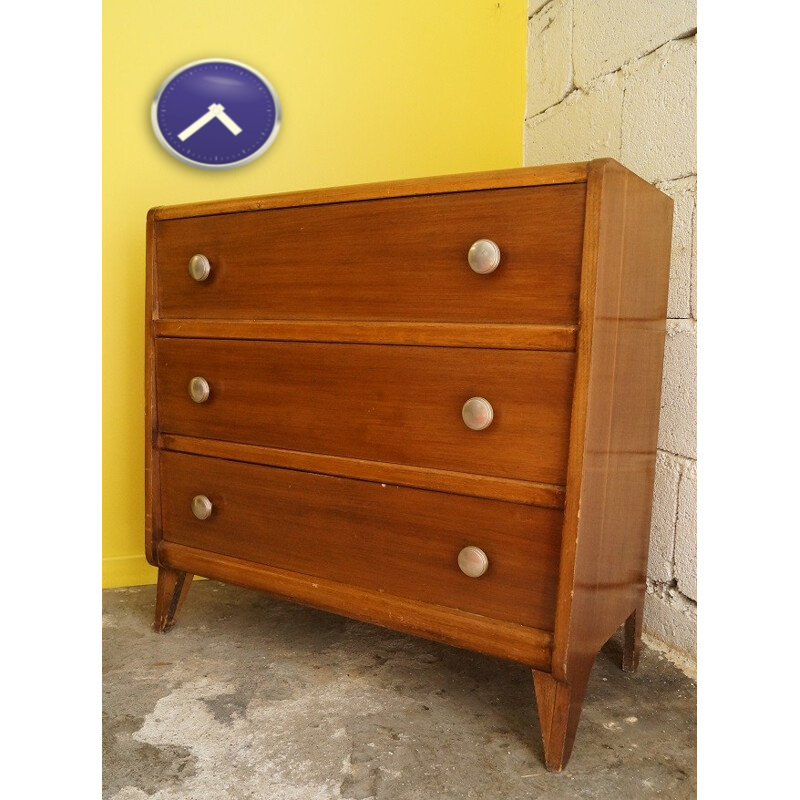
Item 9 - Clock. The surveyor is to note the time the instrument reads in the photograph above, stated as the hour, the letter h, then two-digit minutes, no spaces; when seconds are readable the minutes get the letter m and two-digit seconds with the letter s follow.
4h38
